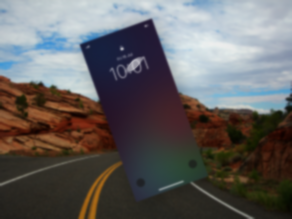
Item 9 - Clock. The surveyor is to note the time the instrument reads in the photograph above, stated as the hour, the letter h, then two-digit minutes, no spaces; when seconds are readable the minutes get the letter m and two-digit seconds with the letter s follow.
10h01
